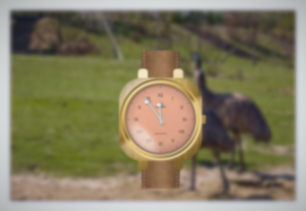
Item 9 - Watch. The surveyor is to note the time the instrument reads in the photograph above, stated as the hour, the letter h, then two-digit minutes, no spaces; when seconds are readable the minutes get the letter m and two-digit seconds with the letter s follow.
11h54
